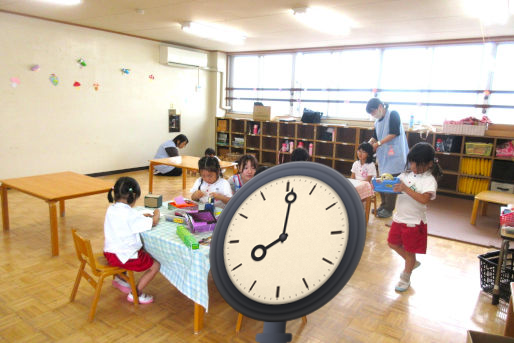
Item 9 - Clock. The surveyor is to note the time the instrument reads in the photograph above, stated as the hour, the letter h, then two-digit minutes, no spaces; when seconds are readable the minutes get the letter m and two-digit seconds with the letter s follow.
8h01
